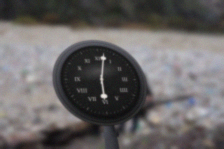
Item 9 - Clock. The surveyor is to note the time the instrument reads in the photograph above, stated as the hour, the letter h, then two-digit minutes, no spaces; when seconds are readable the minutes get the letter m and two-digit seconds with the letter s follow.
6h02
